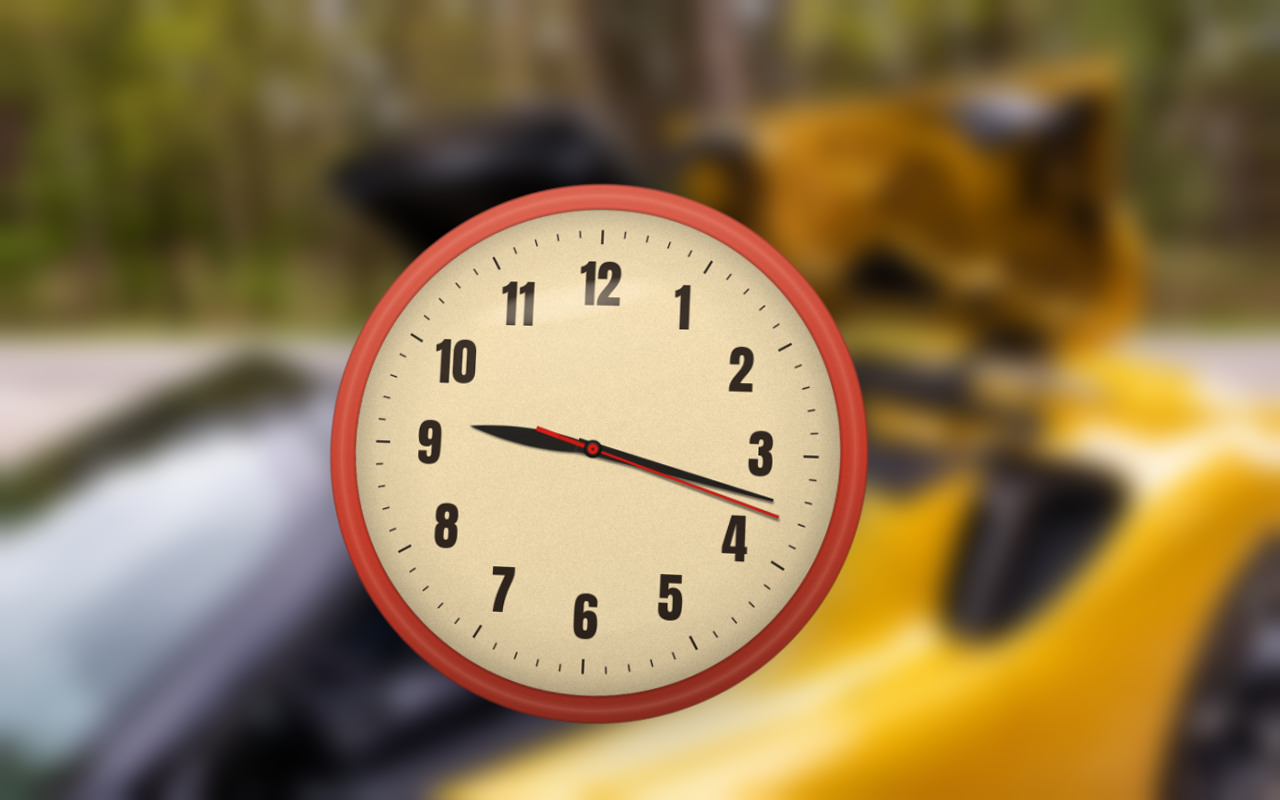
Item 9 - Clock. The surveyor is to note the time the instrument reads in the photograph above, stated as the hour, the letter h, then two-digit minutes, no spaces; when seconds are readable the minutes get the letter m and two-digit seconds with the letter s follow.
9h17m18s
